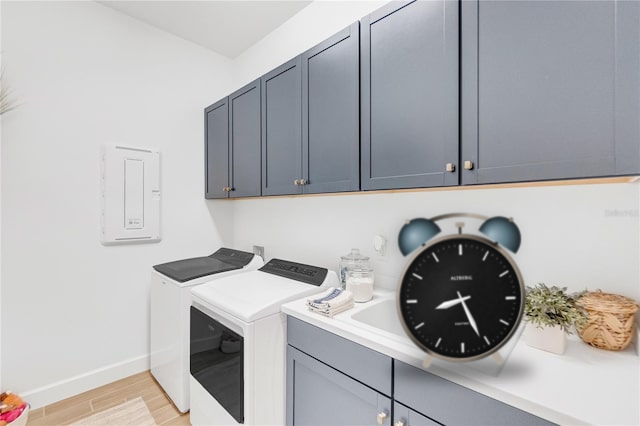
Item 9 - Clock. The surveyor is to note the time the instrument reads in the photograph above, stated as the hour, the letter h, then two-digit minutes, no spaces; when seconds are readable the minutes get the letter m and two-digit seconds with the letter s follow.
8h26
